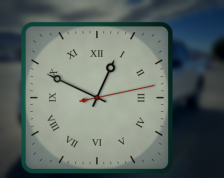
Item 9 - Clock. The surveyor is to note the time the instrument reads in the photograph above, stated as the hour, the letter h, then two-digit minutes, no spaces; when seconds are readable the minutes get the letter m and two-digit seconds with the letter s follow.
12h49m13s
